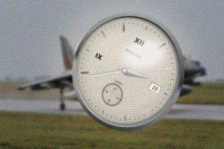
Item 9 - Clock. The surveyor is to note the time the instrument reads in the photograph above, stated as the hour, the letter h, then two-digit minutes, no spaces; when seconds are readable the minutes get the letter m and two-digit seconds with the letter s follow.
2h39
